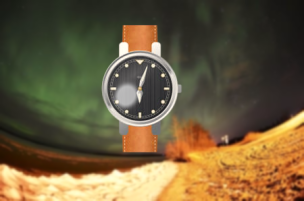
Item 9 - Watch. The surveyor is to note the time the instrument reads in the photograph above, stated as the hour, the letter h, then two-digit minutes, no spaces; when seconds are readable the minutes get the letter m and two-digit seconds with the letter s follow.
6h03
